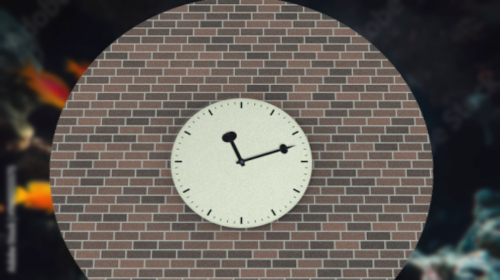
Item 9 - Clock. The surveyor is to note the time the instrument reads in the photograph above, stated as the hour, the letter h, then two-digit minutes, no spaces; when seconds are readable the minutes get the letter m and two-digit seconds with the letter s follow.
11h12
